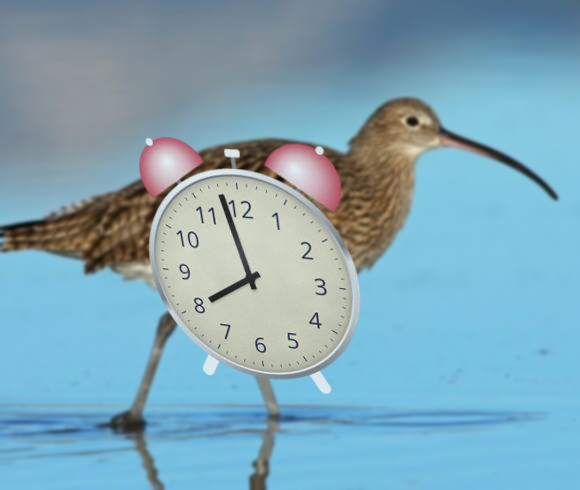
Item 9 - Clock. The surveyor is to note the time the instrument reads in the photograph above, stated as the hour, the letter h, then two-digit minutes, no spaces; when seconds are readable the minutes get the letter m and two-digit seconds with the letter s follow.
7h58
